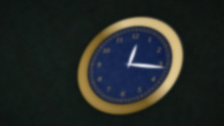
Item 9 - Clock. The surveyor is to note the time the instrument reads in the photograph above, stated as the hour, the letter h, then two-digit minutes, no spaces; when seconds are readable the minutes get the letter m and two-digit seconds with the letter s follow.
12h16
